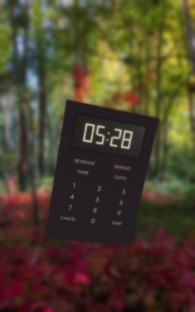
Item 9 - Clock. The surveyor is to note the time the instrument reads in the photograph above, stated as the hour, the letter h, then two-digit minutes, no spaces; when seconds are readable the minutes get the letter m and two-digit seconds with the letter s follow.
5h28
